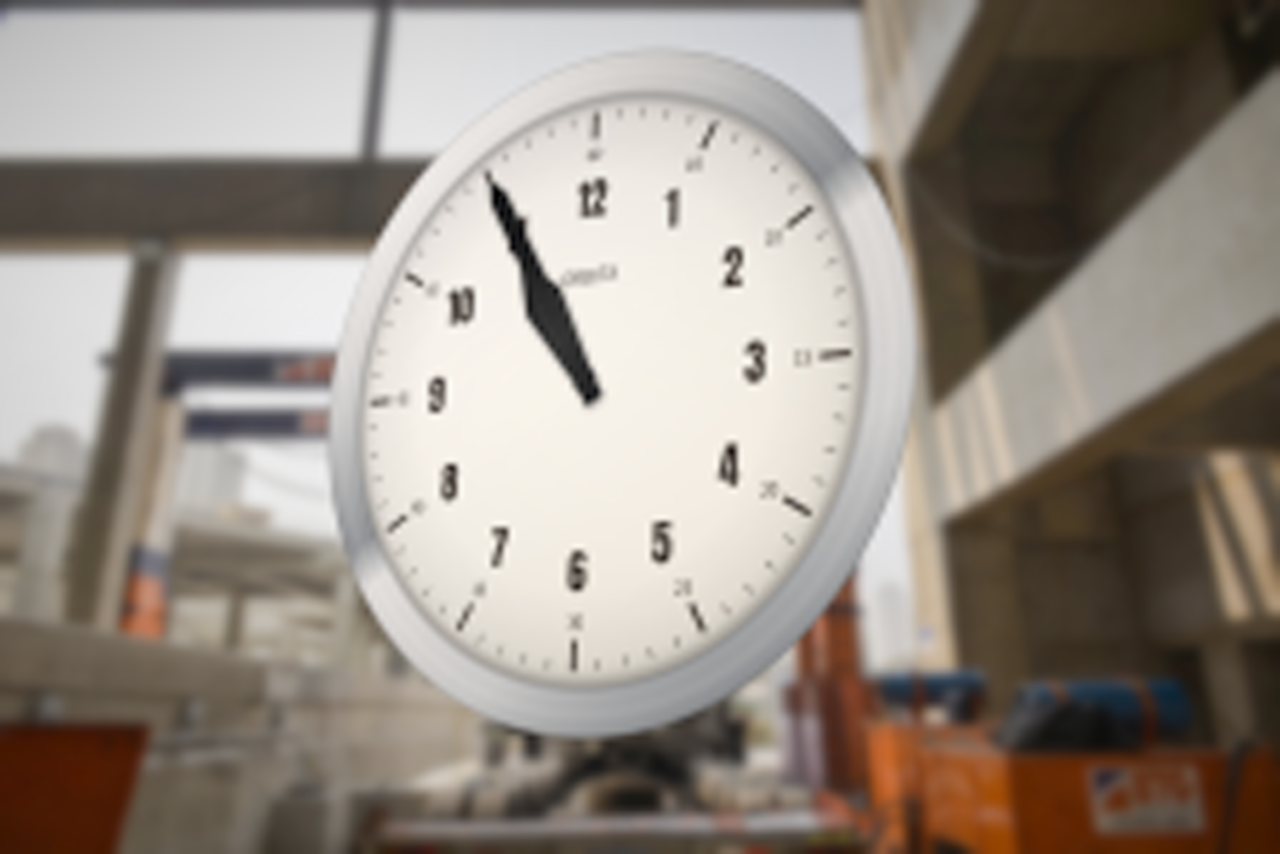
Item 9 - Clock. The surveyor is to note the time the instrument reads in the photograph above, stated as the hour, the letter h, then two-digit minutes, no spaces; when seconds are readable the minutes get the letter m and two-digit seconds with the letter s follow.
10h55
